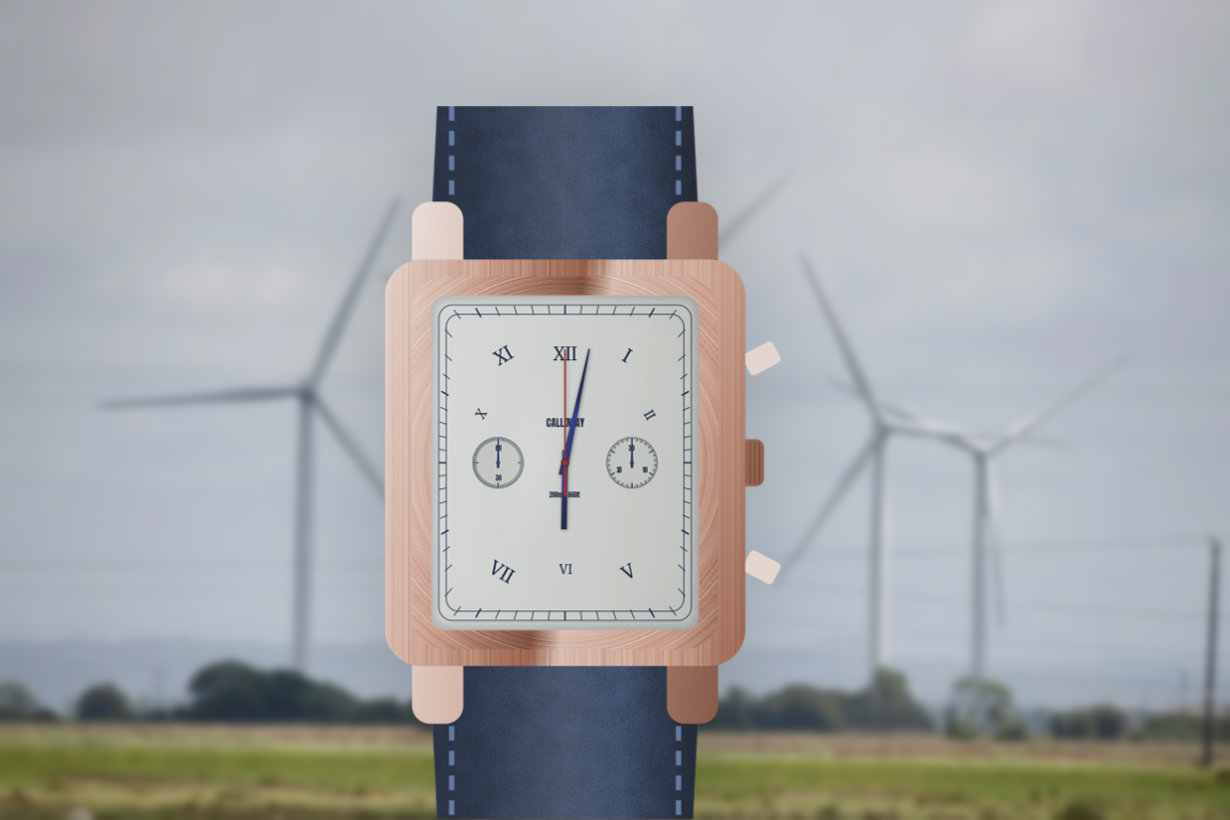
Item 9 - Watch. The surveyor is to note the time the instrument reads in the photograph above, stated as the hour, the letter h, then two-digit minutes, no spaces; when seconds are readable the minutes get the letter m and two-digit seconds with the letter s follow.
6h02
